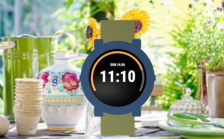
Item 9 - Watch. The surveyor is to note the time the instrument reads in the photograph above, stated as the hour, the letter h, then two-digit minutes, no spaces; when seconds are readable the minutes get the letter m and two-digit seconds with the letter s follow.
11h10
